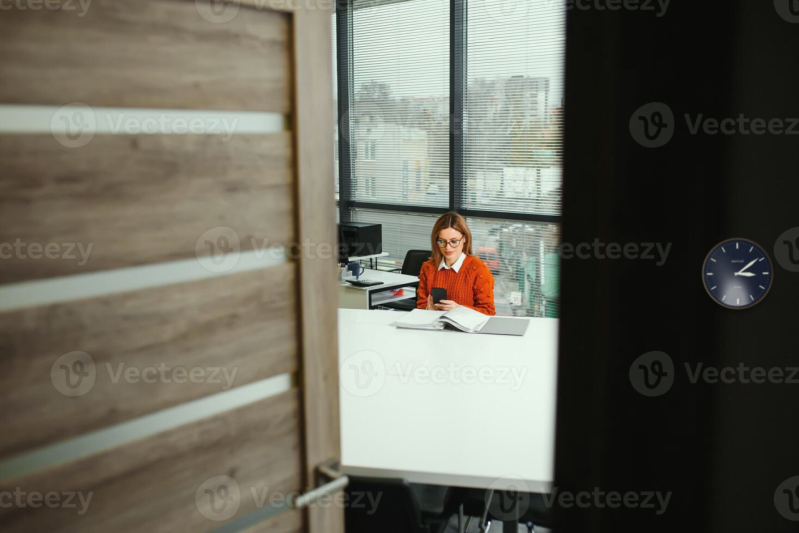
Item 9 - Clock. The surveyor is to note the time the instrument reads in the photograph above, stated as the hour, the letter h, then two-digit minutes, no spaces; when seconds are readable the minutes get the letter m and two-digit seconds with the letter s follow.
3h09
